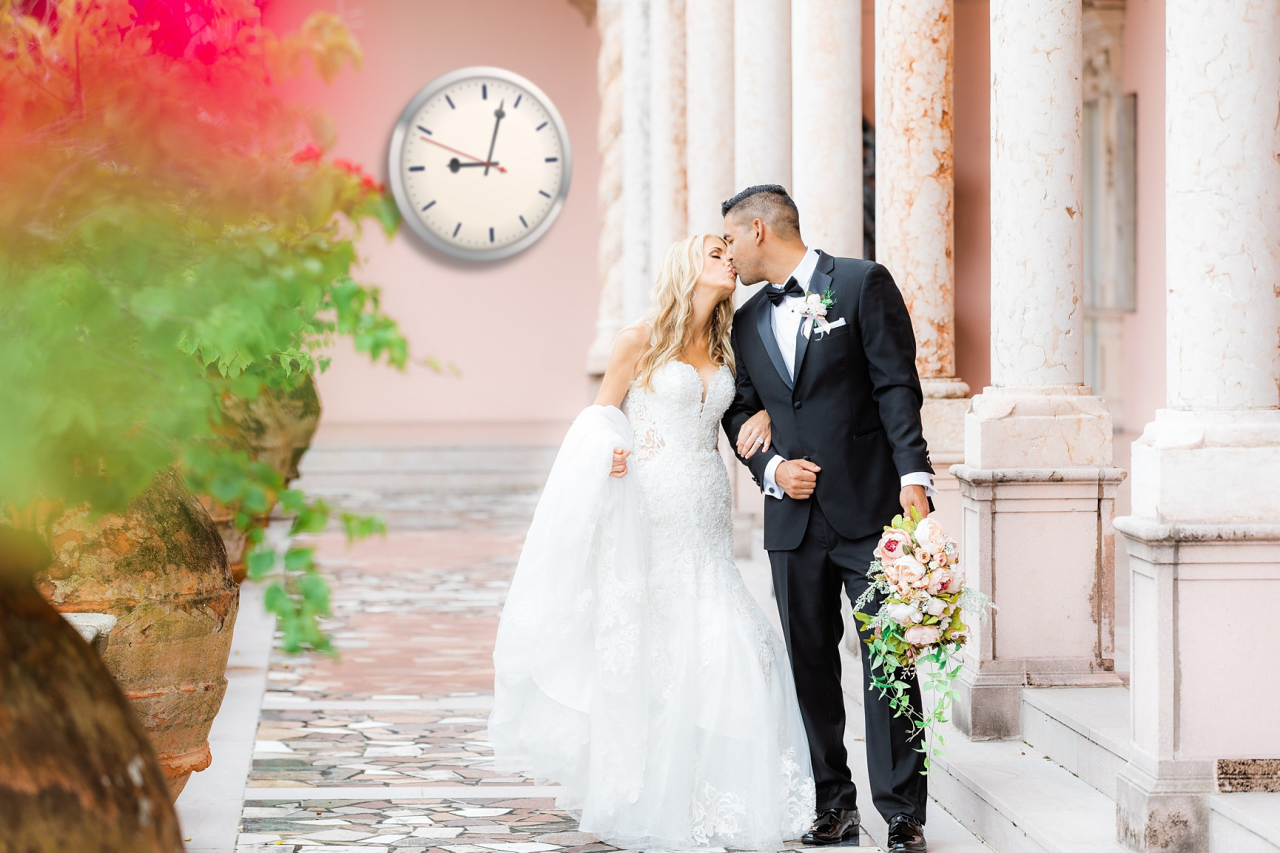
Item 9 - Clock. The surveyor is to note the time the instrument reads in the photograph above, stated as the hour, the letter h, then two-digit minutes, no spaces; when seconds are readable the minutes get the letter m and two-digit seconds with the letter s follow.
9h02m49s
